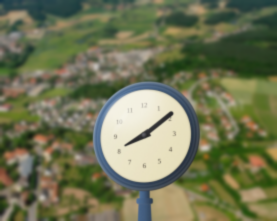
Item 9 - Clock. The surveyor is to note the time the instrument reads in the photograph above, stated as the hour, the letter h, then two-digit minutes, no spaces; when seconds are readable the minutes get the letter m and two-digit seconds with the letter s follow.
8h09
